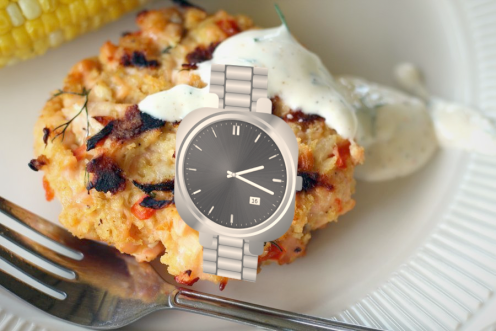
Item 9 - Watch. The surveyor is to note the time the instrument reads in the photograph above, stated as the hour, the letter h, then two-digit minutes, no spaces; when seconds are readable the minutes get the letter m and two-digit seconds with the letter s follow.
2h18
